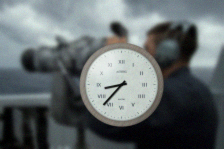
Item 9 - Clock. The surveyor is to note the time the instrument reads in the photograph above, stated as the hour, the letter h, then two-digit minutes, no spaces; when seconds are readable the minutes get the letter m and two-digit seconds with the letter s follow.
8h37
